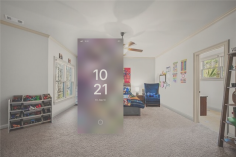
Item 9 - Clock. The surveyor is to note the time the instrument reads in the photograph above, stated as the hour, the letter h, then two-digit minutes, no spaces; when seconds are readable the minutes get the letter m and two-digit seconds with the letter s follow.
10h21
